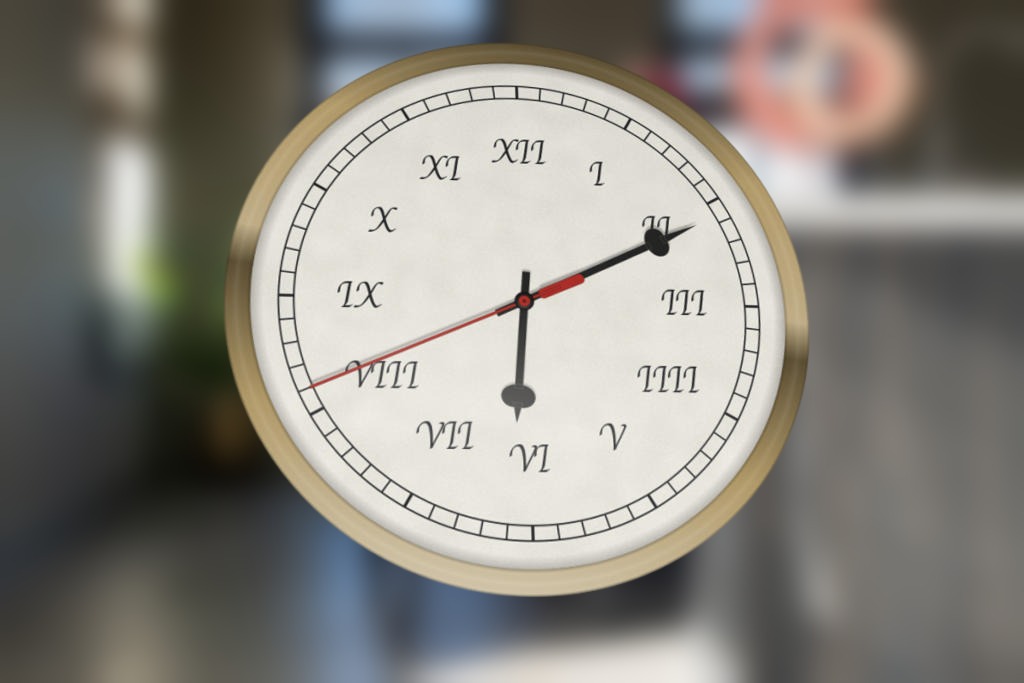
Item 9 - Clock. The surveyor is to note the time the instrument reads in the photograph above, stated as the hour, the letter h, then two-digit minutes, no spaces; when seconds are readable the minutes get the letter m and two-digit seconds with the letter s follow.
6h10m41s
